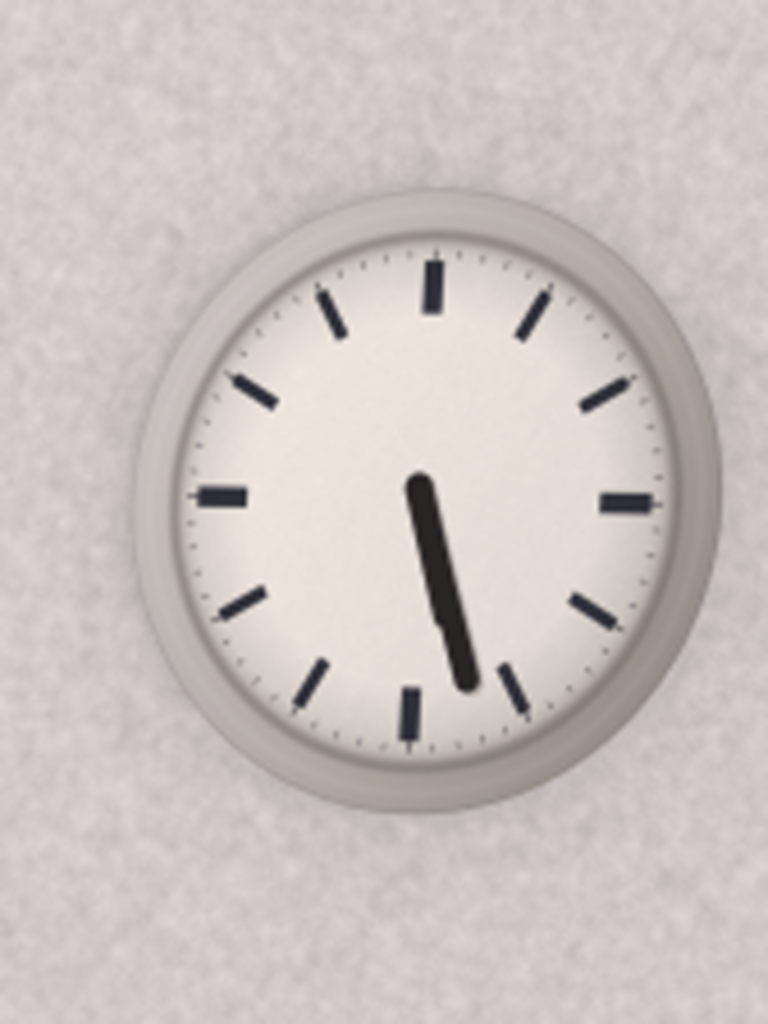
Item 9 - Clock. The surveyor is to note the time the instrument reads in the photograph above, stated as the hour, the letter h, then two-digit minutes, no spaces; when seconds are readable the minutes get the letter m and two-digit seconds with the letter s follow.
5h27
